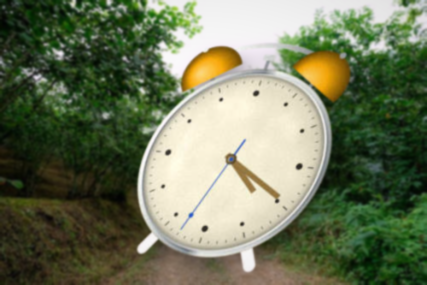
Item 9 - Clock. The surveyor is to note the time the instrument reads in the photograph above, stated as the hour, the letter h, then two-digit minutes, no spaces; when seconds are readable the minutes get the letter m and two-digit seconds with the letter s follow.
4h19m33s
